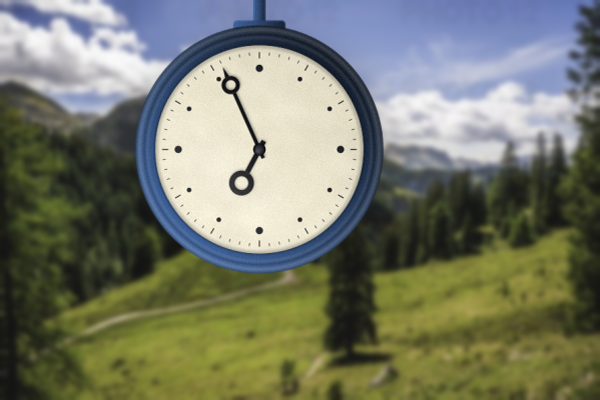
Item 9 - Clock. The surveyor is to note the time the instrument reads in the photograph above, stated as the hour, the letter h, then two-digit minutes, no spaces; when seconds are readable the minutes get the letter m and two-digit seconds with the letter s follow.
6h56
